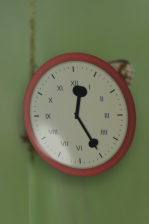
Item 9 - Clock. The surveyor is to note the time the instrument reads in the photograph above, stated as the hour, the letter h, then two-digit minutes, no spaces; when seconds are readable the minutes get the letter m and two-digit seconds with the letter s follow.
12h25
